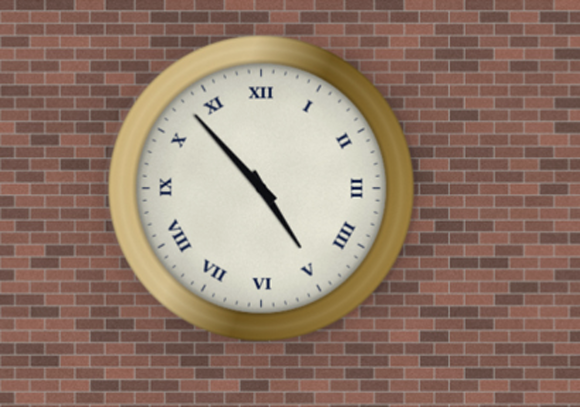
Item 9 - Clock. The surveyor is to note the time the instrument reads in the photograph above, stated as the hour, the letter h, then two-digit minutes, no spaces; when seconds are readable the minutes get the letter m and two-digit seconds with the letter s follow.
4h53
